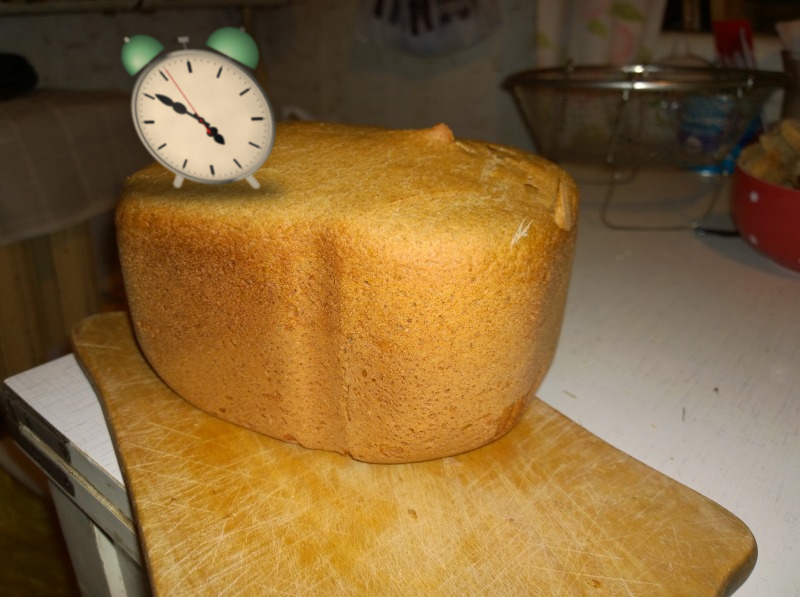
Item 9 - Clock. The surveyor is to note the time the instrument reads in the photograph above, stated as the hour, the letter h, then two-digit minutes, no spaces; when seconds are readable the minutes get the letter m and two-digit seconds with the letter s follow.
4h50m56s
